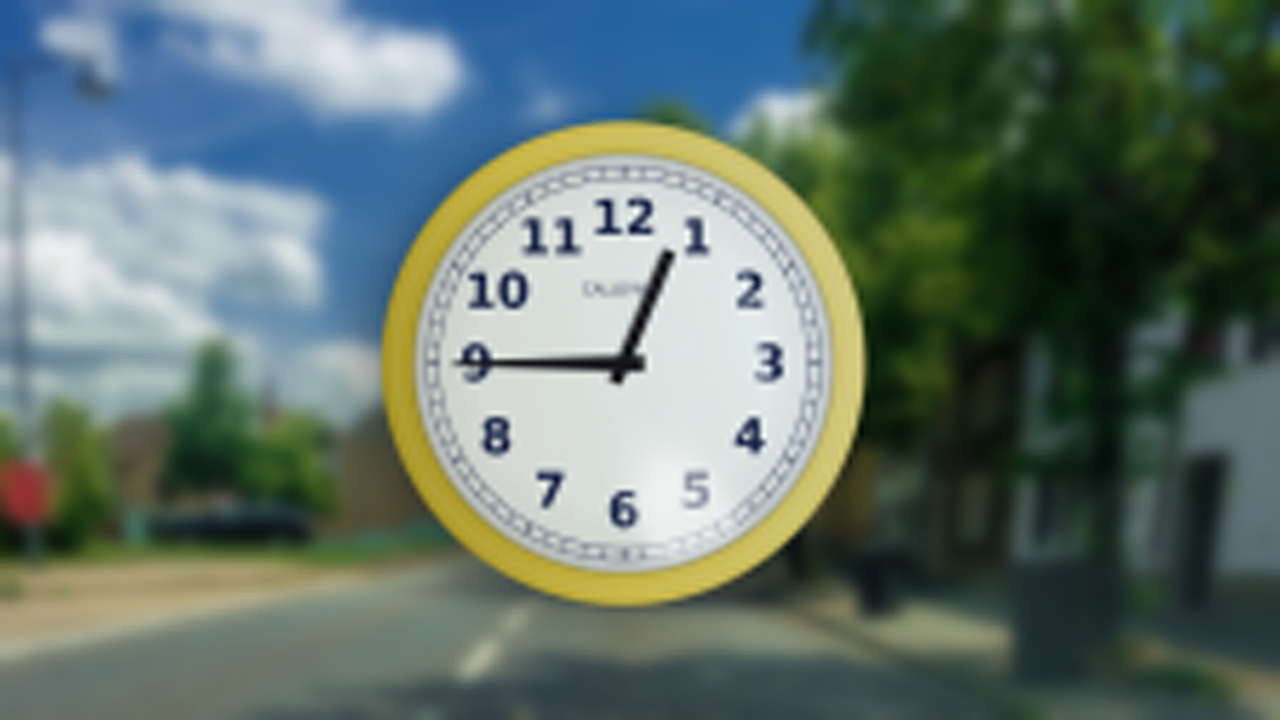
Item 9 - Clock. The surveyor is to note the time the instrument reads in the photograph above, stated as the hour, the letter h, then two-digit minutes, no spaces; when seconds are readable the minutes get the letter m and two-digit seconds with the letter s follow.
12h45
